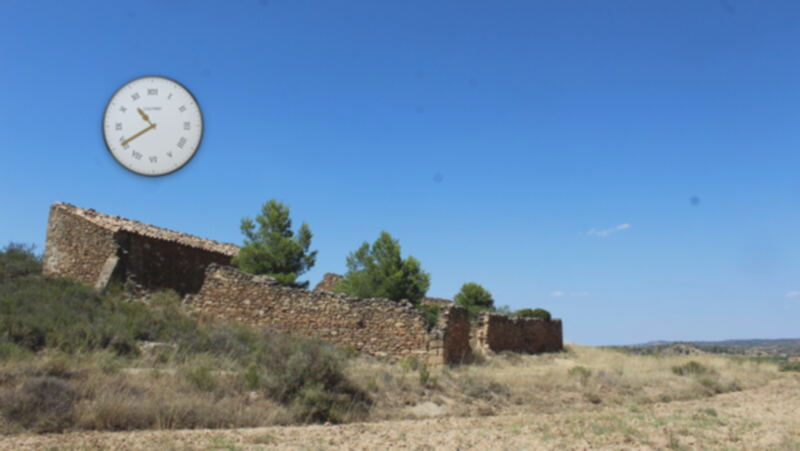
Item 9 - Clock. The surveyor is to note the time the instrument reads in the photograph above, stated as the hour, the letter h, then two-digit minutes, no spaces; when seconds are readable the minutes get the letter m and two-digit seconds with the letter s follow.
10h40
